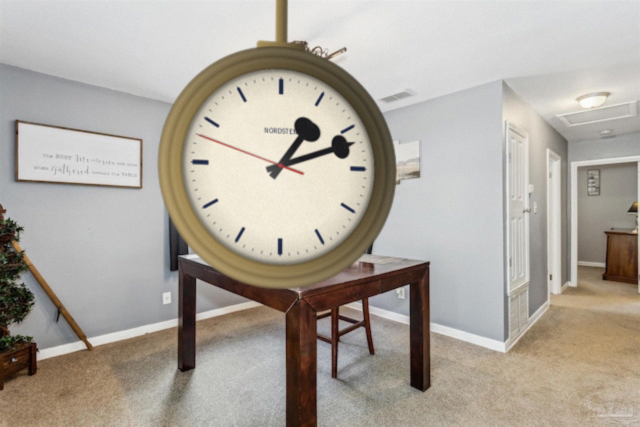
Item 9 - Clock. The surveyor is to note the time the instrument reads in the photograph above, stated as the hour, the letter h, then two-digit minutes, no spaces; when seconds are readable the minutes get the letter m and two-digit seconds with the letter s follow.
1h11m48s
